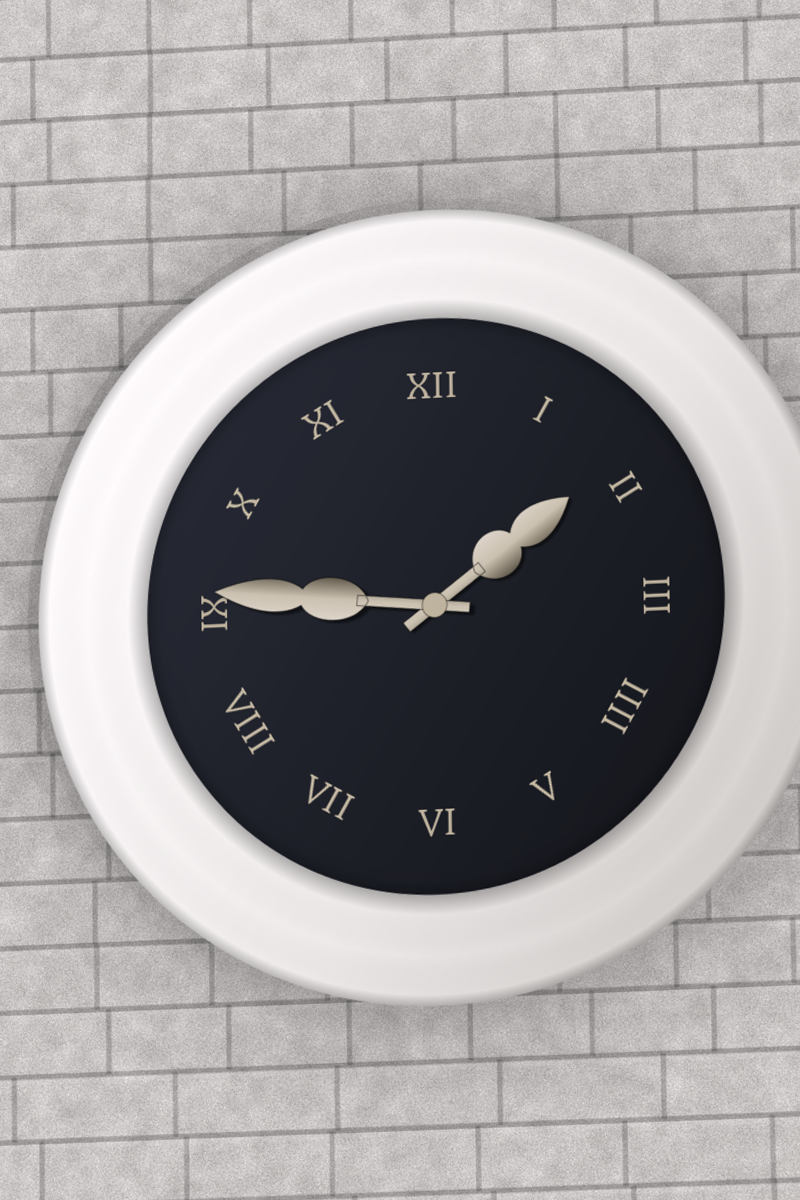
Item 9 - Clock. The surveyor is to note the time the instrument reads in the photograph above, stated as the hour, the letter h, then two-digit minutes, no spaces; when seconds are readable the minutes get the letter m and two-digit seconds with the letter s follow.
1h46
